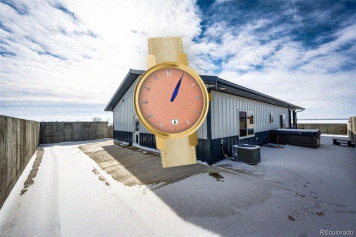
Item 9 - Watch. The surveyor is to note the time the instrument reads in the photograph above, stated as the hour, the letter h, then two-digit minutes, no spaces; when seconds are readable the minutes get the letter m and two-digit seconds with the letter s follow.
1h05
